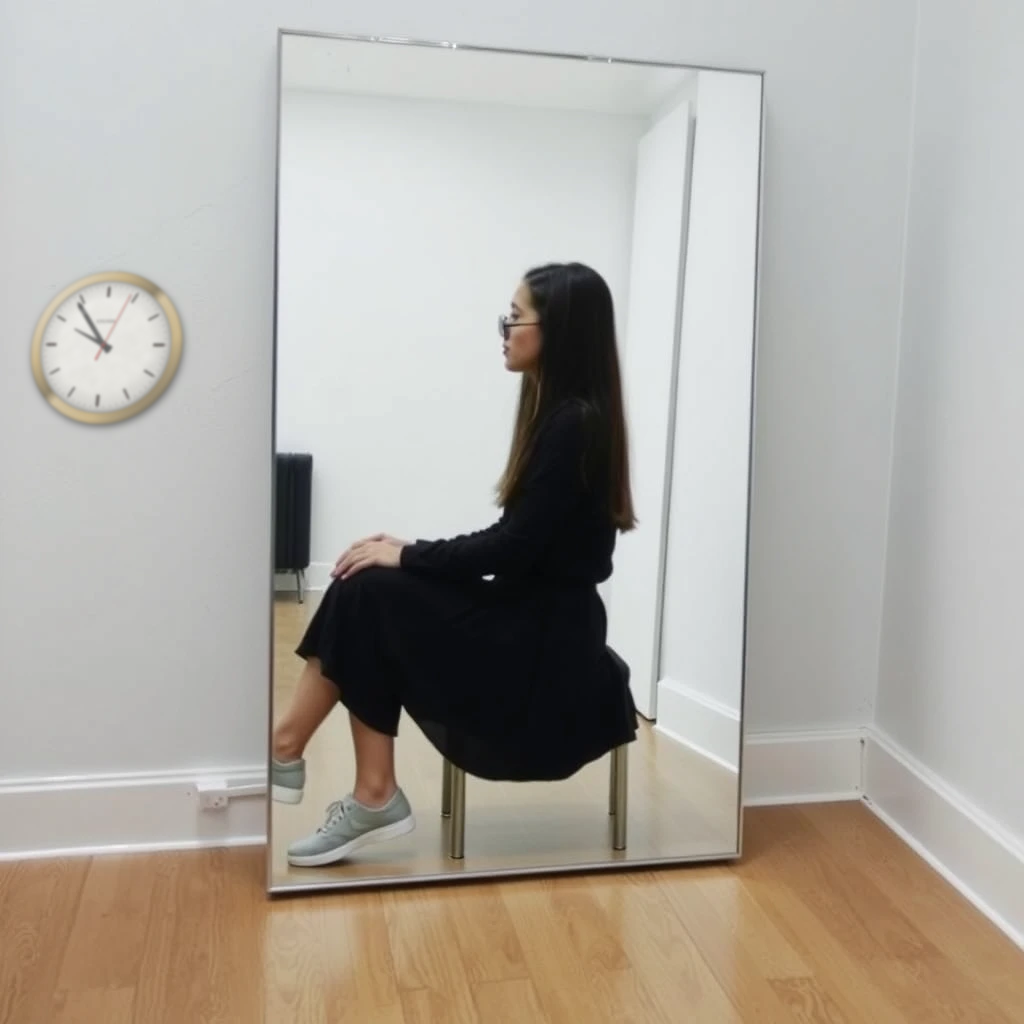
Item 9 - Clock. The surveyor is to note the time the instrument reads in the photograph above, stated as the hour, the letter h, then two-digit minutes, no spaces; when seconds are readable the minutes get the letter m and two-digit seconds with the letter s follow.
9h54m04s
